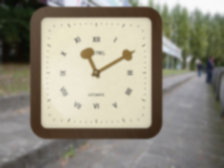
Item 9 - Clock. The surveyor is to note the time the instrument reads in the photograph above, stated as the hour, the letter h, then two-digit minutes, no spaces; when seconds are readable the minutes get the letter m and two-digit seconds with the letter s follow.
11h10
